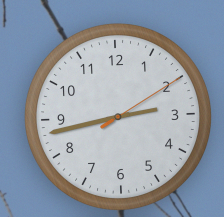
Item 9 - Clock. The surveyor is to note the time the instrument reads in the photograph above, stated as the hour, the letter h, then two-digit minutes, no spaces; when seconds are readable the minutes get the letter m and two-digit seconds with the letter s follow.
2h43m10s
